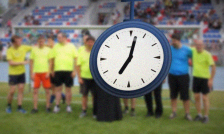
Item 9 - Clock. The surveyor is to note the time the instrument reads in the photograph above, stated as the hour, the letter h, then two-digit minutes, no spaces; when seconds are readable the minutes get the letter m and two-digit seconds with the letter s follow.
7h02
